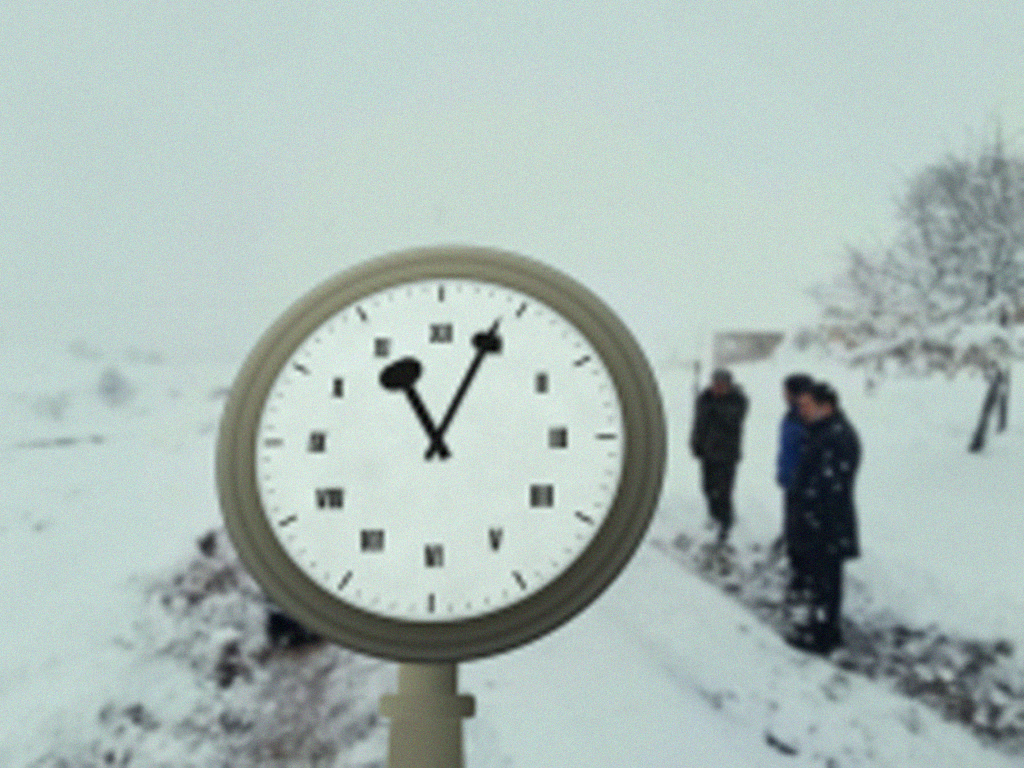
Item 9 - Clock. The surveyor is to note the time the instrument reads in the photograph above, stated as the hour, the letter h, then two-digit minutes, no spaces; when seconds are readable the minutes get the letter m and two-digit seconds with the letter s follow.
11h04
